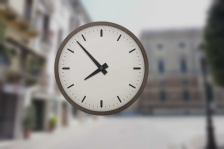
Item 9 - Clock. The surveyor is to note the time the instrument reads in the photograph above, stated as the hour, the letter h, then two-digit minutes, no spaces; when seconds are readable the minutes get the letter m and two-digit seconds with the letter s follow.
7h53
